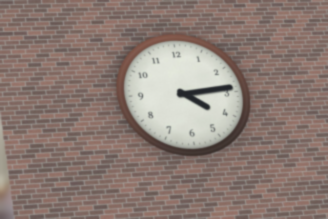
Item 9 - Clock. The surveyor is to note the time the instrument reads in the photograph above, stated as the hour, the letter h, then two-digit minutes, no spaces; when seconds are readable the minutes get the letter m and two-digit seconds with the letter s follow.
4h14
